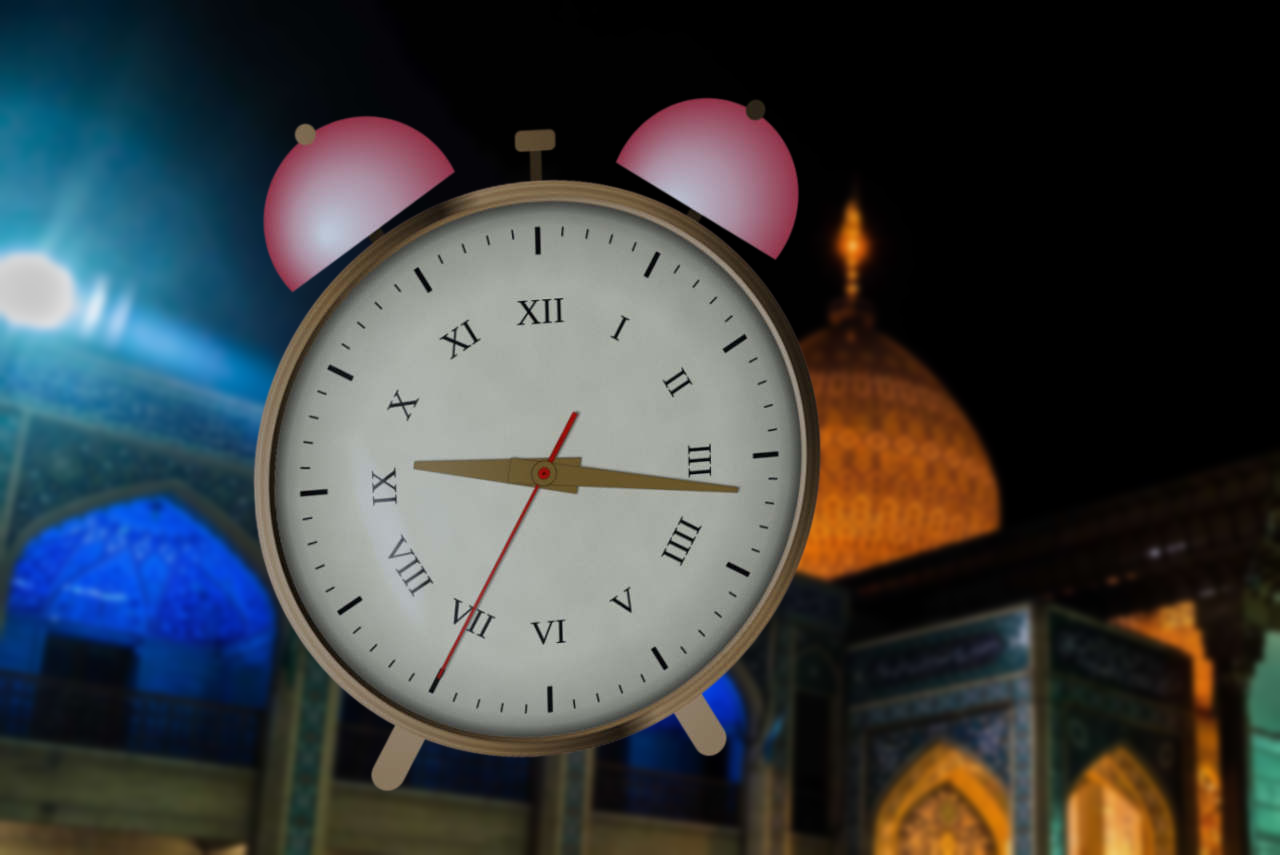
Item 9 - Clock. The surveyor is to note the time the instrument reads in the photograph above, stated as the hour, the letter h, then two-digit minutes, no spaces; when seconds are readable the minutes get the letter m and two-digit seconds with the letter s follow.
9h16m35s
